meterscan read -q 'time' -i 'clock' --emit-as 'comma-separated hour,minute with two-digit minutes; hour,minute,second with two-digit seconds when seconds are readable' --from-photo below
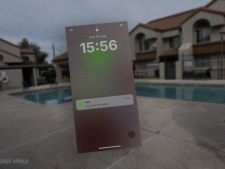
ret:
15,56
